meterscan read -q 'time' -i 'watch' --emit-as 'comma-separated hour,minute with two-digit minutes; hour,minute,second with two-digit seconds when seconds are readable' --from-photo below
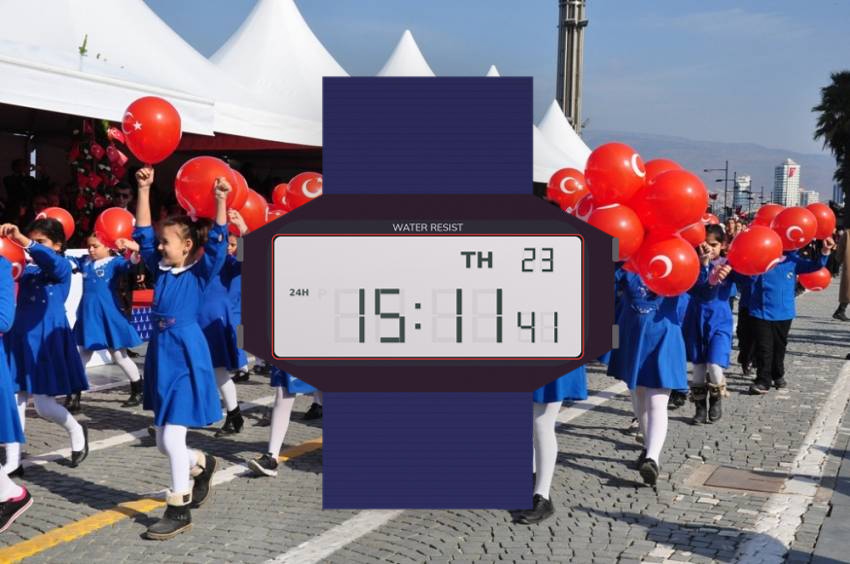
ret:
15,11,41
